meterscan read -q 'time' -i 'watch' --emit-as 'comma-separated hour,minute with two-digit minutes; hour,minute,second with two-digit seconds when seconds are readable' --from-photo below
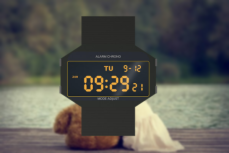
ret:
9,29,21
